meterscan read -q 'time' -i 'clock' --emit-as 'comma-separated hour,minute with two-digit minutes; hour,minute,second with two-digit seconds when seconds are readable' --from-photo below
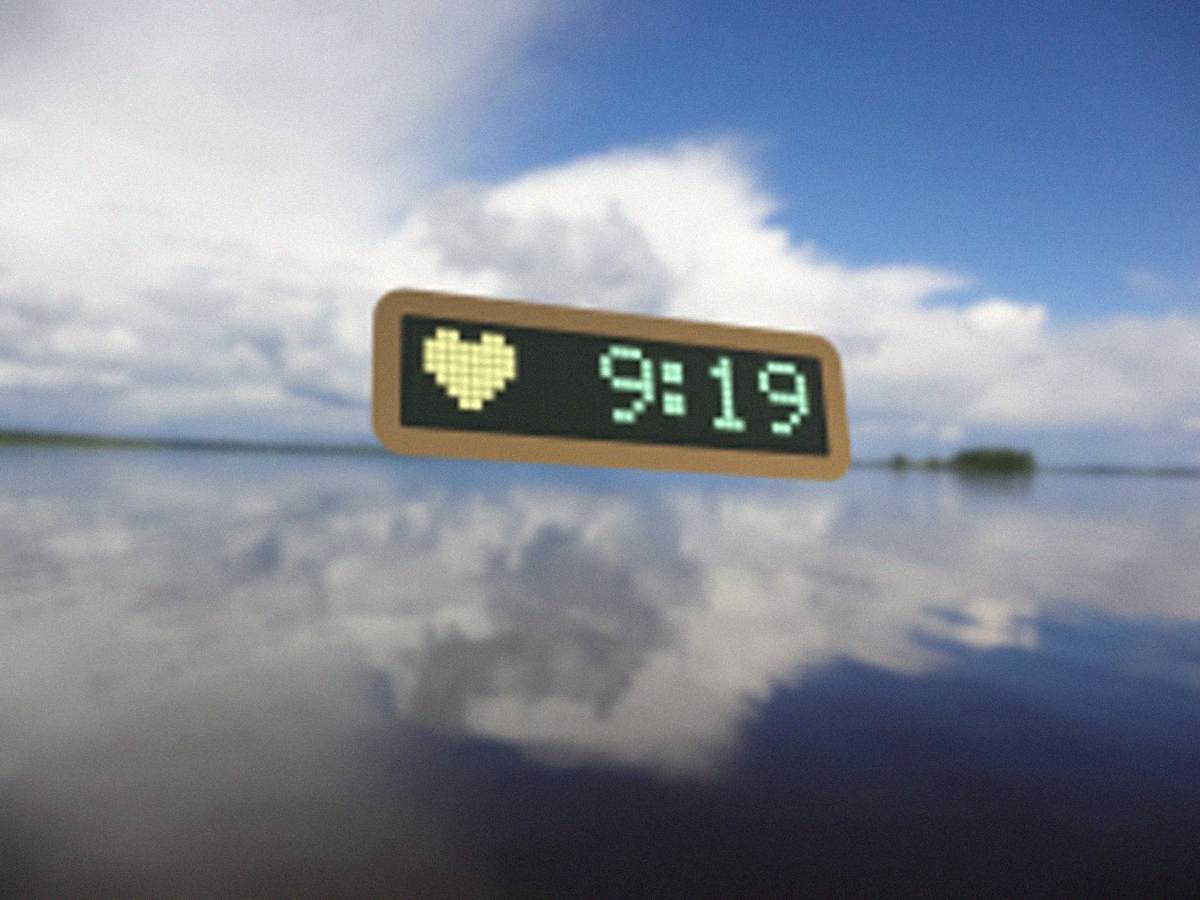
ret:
9,19
